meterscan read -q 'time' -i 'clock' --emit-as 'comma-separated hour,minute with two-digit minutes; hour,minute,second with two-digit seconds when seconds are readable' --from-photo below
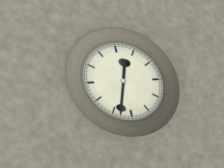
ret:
12,33
